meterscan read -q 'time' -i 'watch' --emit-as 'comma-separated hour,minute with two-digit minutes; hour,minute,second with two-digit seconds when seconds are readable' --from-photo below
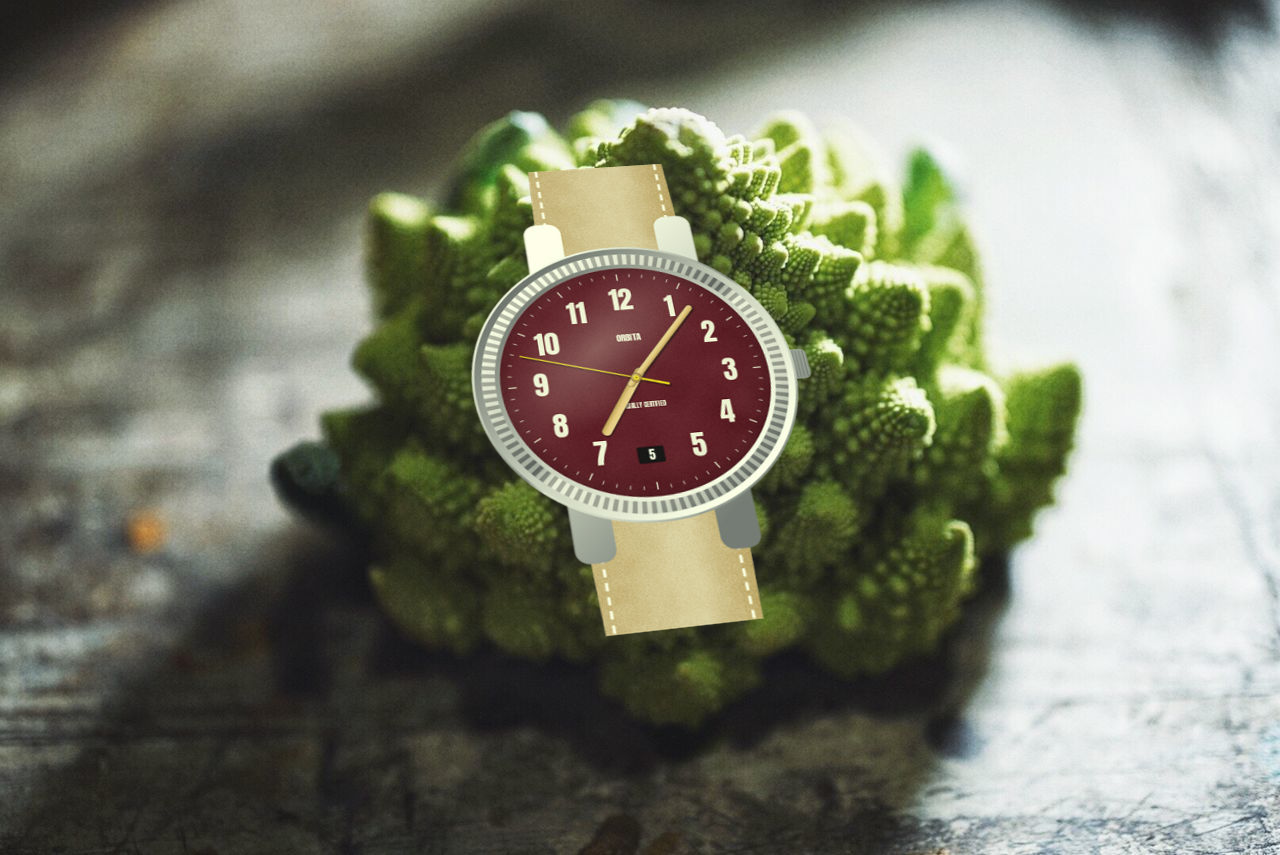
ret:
7,06,48
